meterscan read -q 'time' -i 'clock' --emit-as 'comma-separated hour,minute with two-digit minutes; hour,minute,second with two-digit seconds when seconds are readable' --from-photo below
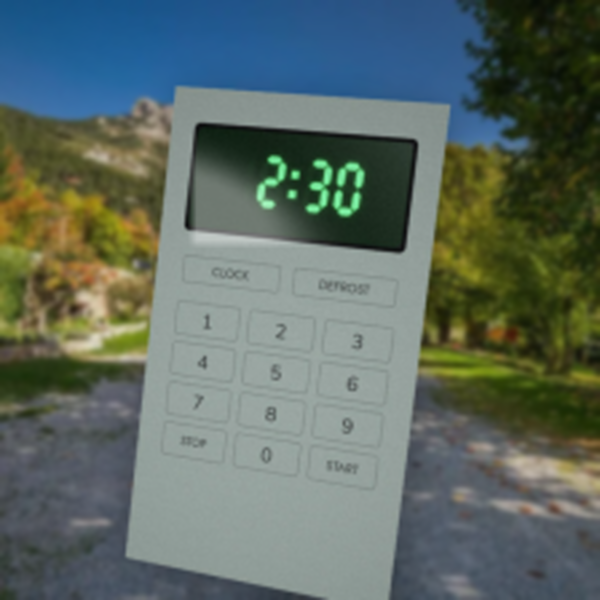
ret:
2,30
